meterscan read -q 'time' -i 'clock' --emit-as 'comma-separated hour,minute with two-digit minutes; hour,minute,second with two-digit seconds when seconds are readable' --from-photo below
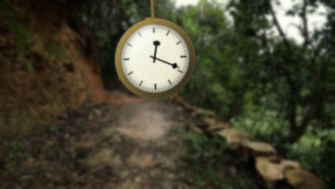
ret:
12,19
